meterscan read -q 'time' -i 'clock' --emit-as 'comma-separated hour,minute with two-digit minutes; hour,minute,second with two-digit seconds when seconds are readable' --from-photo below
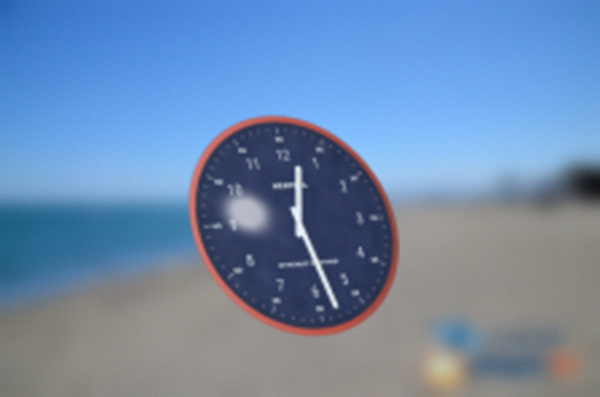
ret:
12,28
